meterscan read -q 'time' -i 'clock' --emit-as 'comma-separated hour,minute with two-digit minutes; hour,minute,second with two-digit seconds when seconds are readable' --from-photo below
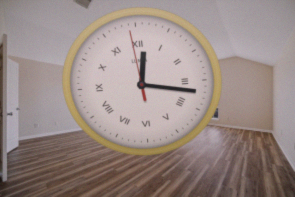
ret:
12,16,59
